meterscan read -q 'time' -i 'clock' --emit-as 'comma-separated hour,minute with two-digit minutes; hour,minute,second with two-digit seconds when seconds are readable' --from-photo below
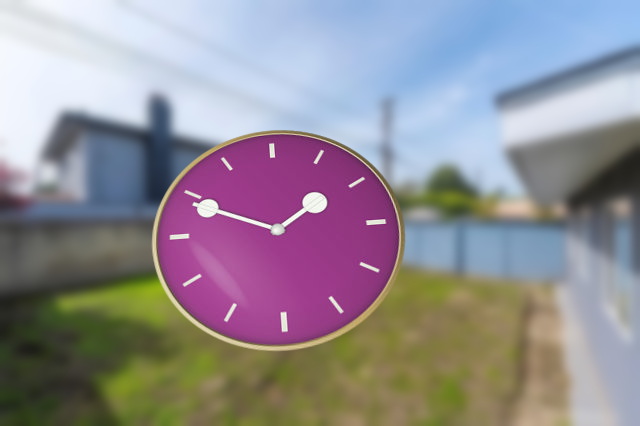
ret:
1,49
